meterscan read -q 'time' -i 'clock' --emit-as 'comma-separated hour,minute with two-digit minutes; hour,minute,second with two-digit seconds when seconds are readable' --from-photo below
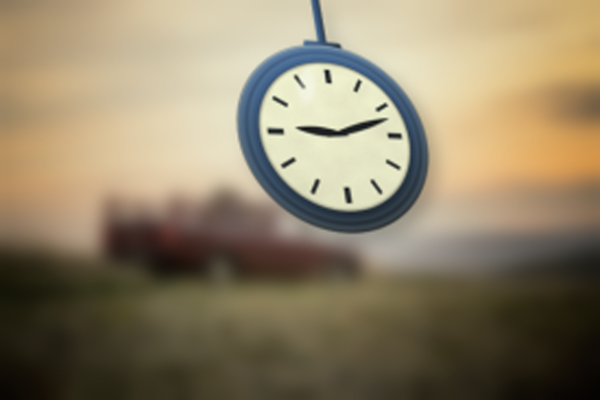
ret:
9,12
